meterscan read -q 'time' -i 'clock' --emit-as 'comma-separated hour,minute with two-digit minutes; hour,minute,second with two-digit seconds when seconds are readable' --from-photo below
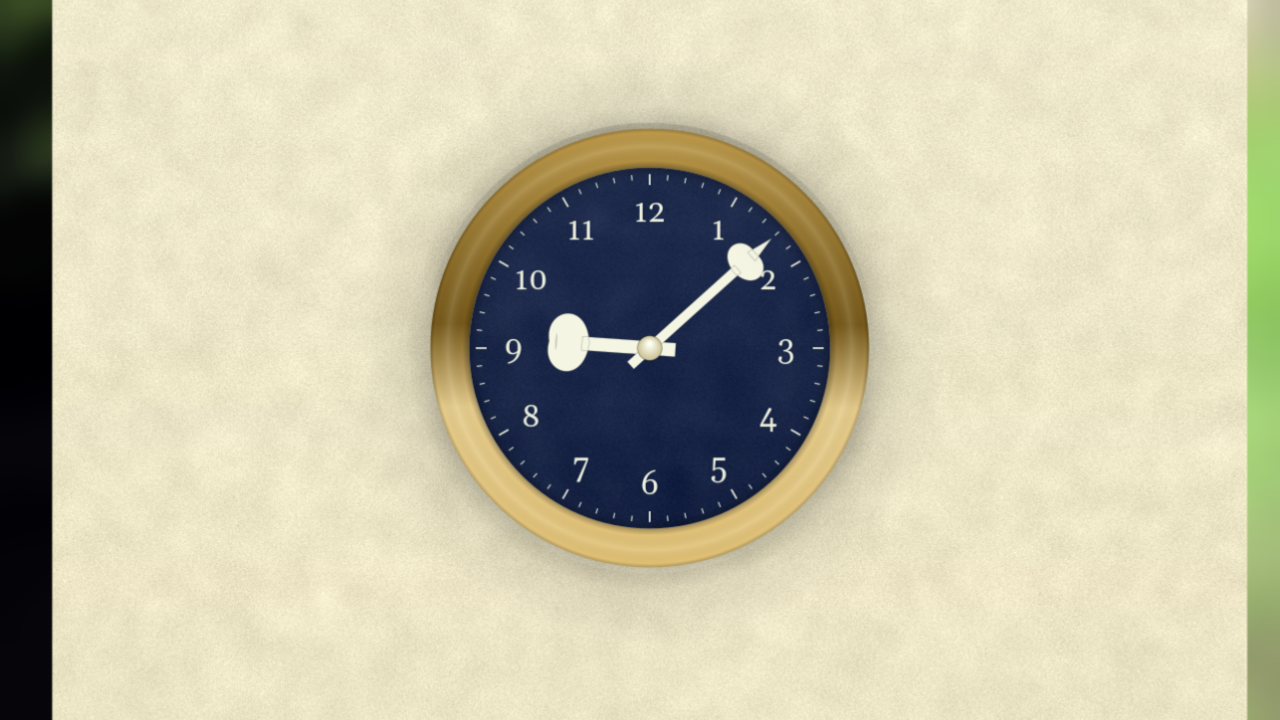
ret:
9,08
